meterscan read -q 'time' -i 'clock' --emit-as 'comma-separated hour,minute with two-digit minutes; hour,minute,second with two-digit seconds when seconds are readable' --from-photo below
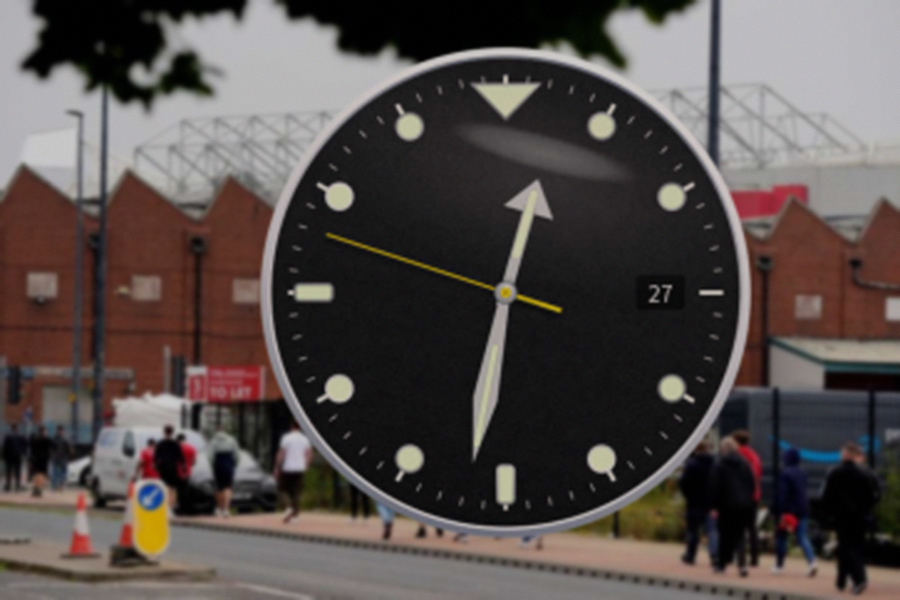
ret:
12,31,48
